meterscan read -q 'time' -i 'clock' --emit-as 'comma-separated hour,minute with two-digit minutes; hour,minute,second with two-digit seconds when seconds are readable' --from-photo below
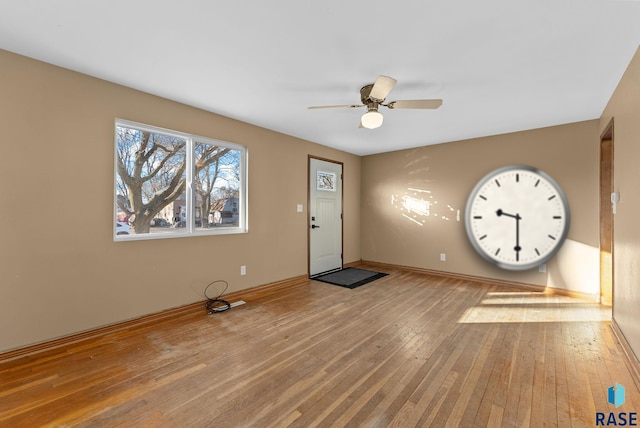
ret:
9,30
